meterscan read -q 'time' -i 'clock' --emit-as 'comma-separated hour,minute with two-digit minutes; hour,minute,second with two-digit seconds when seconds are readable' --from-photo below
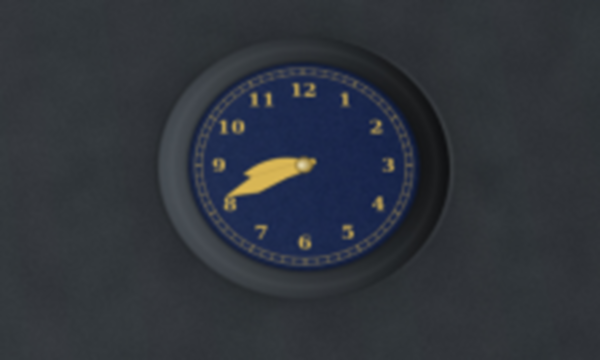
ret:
8,41
